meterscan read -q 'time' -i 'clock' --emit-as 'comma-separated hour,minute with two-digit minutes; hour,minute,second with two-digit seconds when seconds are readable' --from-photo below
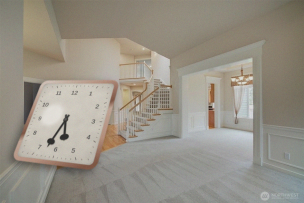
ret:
5,33
